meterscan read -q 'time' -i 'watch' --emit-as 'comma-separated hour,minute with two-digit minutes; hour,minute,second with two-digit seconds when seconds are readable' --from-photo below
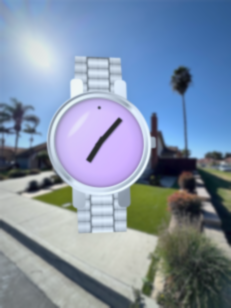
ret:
7,07
